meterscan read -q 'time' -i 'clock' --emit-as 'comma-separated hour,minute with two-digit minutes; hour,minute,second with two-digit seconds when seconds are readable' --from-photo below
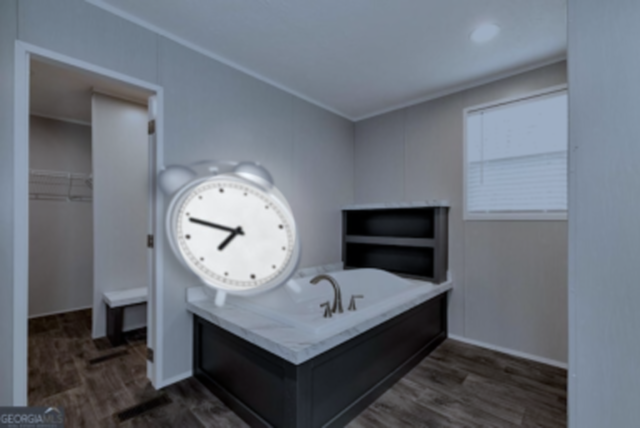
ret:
7,49
